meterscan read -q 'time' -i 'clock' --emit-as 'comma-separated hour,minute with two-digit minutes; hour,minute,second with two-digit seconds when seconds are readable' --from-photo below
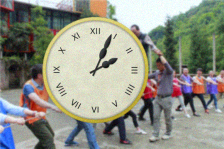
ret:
2,04
